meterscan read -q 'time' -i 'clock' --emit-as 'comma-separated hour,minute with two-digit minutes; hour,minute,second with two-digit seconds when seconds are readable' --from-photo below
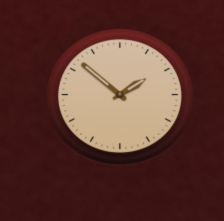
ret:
1,52
